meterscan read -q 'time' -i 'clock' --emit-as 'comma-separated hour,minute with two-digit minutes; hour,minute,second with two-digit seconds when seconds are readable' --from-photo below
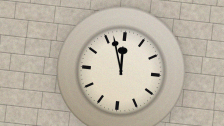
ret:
11,57
